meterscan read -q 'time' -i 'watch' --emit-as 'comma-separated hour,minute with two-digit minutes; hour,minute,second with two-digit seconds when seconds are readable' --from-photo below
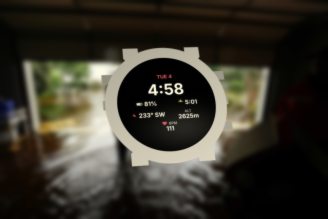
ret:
4,58
